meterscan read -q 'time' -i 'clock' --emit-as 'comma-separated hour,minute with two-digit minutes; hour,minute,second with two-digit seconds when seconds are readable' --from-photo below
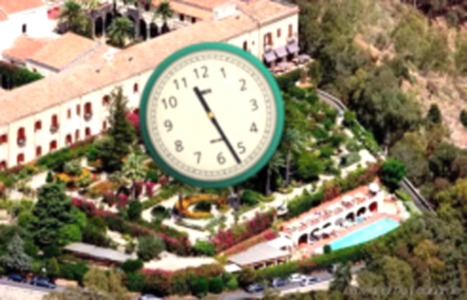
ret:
11,27
